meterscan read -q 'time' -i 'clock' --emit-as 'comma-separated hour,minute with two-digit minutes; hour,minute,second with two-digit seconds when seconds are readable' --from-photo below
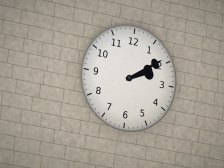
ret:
2,09
